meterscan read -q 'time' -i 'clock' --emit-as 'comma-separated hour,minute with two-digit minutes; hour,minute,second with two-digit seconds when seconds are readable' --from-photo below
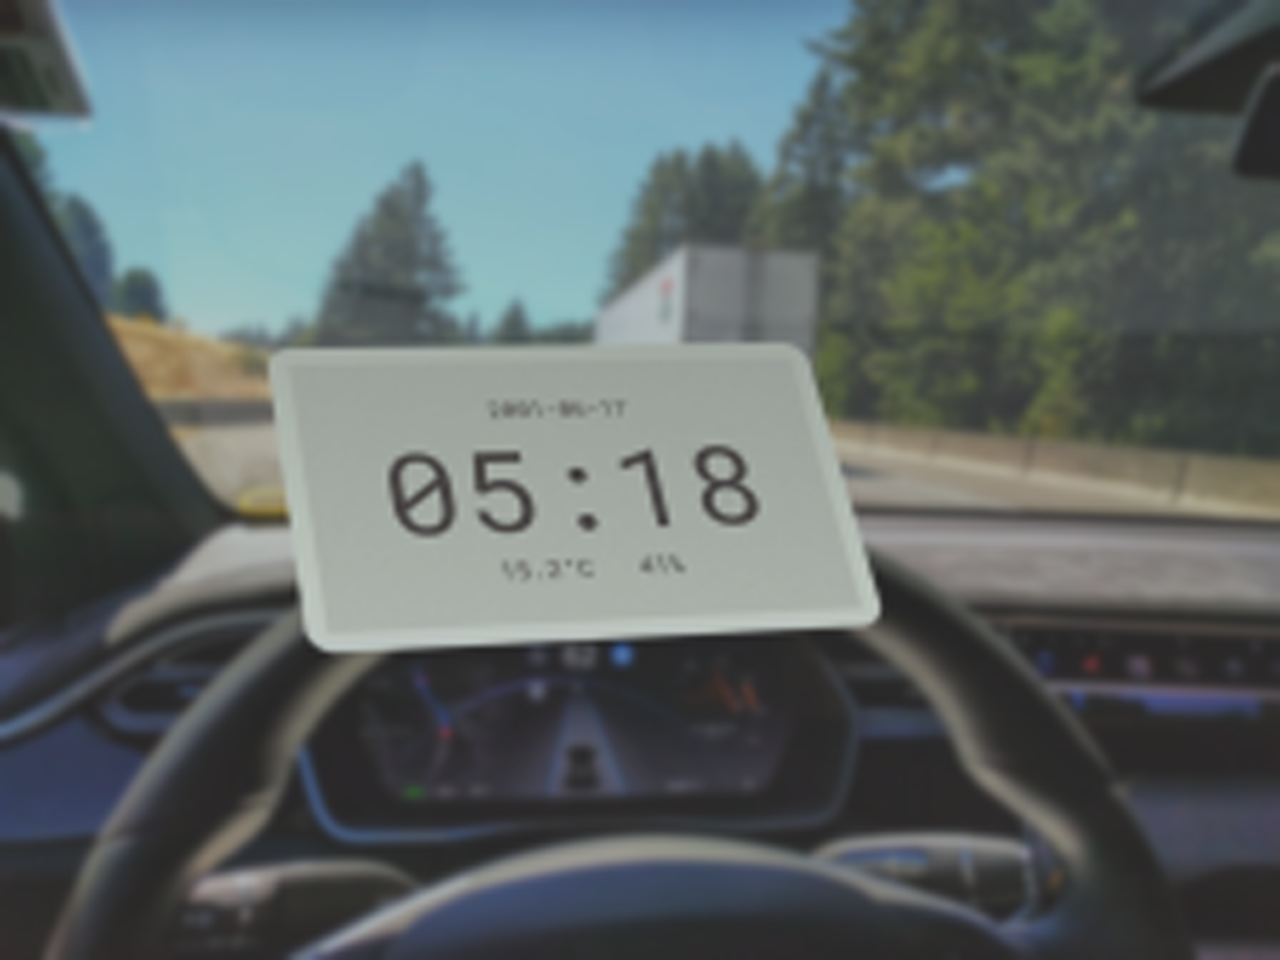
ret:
5,18
